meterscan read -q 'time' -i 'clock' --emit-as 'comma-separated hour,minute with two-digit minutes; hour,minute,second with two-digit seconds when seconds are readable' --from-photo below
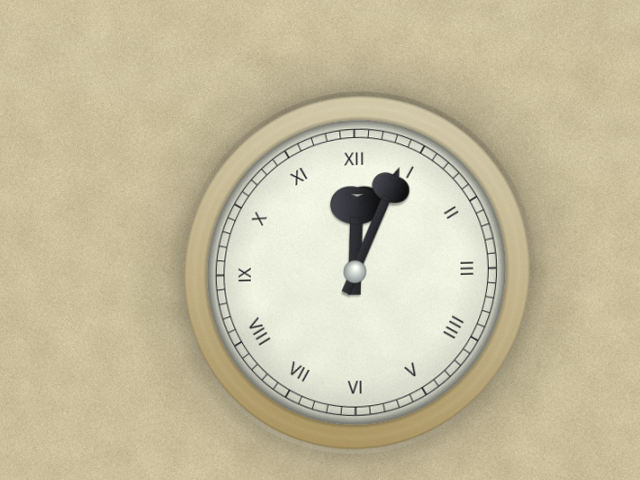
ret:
12,04
